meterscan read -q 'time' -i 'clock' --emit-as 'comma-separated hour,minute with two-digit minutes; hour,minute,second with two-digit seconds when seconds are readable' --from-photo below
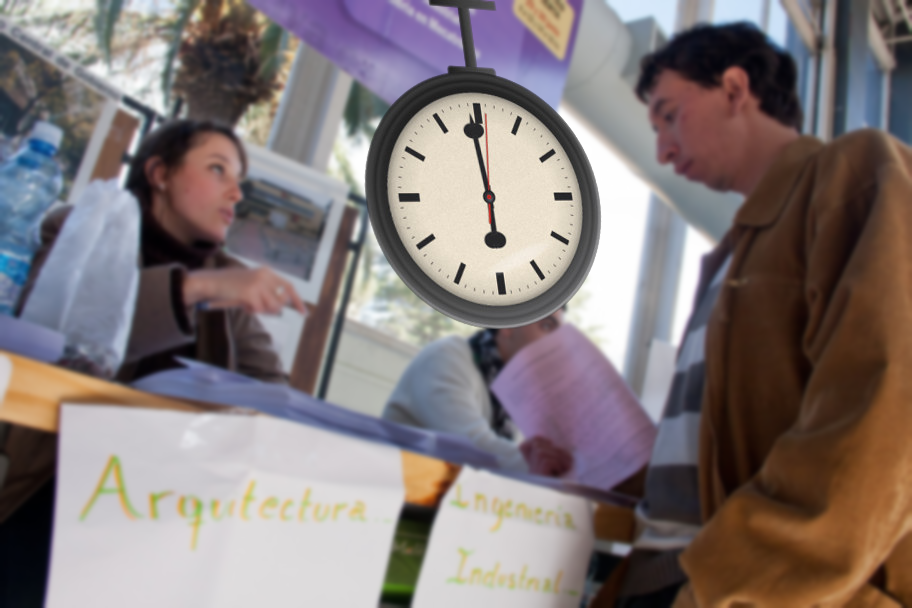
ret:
5,59,01
